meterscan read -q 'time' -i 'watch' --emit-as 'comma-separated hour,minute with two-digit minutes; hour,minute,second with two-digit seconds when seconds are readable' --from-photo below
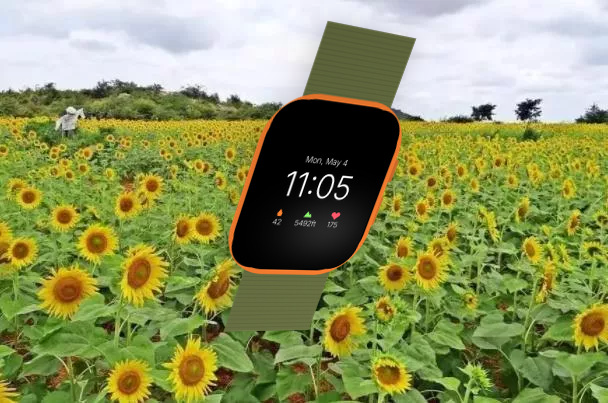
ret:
11,05
